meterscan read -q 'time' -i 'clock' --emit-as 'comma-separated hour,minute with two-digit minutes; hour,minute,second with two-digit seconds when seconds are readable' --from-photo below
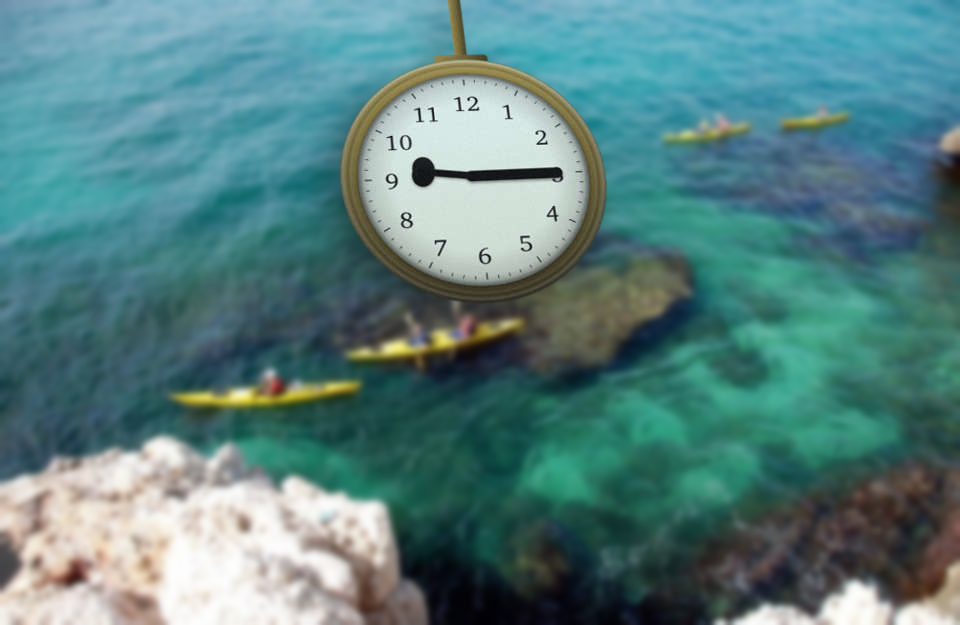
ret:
9,15
